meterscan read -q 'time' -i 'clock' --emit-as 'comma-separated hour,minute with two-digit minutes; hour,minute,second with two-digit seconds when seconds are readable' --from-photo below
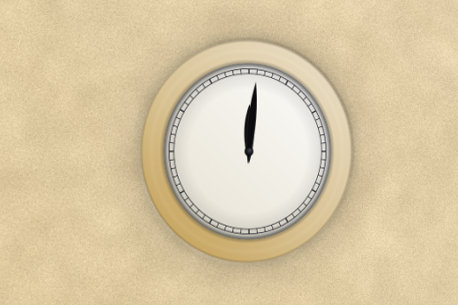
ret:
12,01
